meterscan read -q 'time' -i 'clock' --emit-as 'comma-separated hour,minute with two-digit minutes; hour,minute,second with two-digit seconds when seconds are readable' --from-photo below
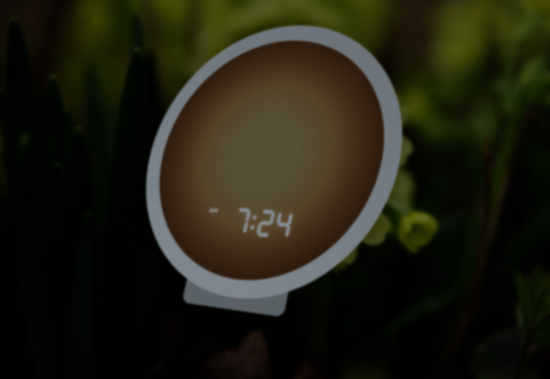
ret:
7,24
